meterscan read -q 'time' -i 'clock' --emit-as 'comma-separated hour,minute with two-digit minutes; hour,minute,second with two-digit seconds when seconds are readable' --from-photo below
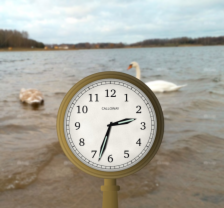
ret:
2,33
